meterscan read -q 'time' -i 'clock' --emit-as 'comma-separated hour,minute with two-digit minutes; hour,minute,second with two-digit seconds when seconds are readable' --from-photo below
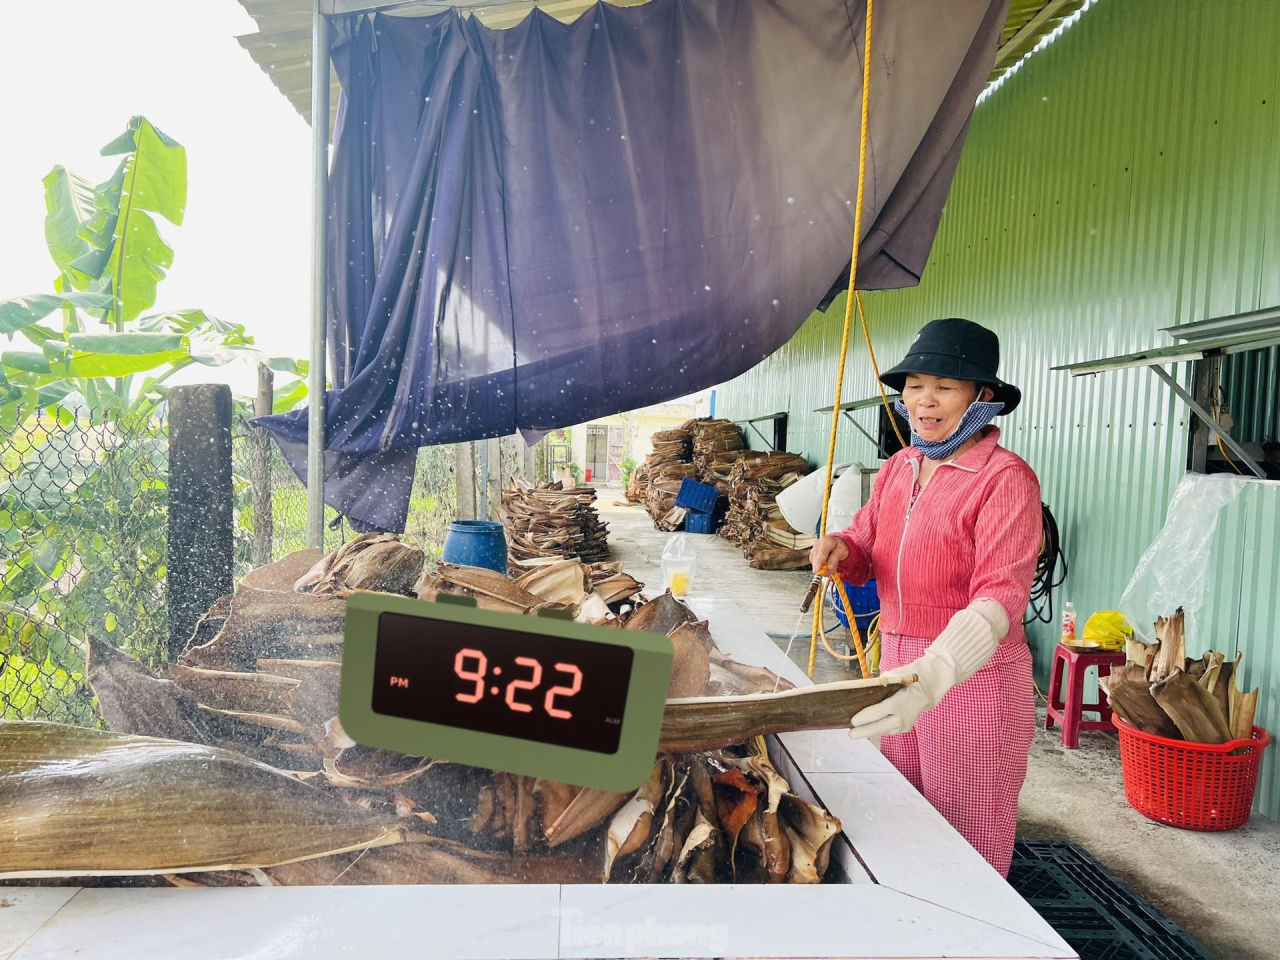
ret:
9,22
